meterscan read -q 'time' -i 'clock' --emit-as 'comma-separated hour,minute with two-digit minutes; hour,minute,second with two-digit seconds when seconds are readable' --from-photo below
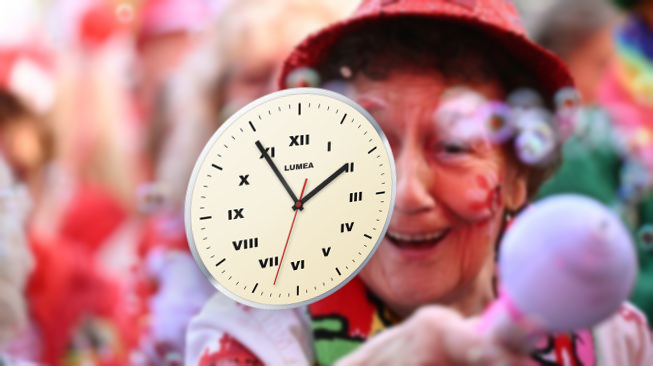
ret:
1,54,33
